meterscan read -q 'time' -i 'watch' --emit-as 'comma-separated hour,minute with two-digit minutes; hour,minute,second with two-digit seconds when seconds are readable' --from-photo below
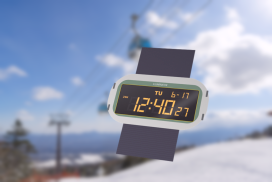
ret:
12,40,27
